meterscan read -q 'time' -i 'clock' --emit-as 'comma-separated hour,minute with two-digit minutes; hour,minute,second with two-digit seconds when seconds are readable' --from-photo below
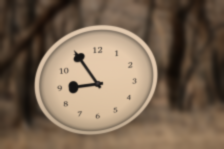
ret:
8,55
